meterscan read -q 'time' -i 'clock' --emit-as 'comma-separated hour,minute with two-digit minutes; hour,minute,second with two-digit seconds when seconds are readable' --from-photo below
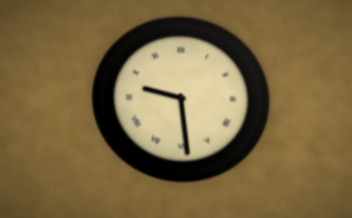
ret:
9,29
